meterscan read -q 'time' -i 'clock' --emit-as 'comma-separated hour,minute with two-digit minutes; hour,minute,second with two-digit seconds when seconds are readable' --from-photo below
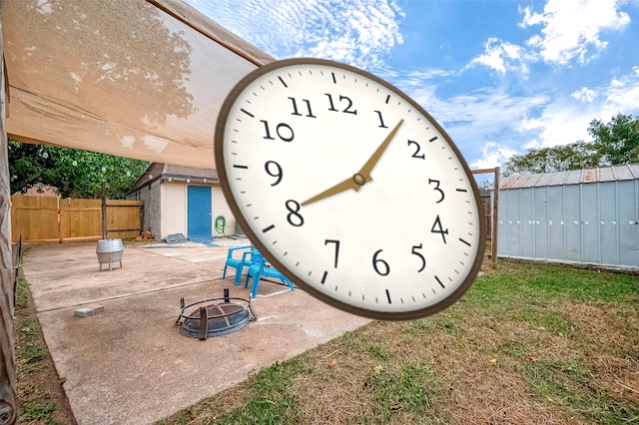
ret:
8,07
